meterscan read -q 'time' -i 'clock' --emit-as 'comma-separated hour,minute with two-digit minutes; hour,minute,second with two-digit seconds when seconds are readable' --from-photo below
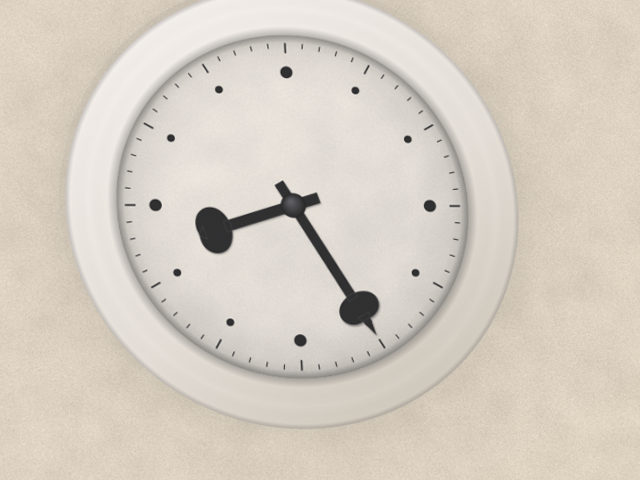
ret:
8,25
